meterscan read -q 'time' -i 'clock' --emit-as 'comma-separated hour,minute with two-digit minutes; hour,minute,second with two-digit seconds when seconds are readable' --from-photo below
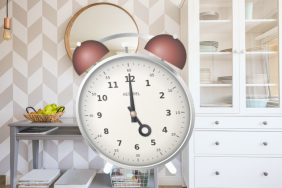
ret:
5,00
